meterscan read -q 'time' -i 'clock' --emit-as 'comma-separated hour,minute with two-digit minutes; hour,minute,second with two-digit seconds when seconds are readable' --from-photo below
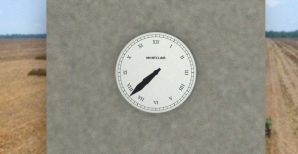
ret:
7,38
